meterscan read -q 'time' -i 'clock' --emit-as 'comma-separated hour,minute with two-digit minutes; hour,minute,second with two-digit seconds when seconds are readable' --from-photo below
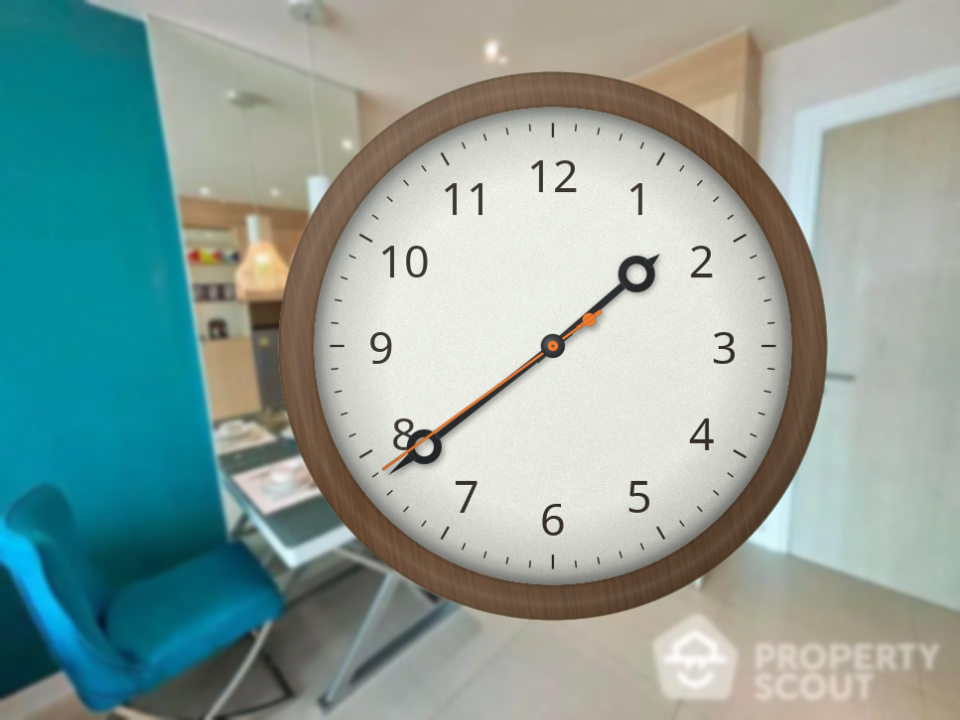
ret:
1,38,39
